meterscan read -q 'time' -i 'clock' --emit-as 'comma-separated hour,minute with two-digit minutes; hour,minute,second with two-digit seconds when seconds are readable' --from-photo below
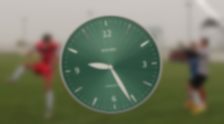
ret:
9,26
